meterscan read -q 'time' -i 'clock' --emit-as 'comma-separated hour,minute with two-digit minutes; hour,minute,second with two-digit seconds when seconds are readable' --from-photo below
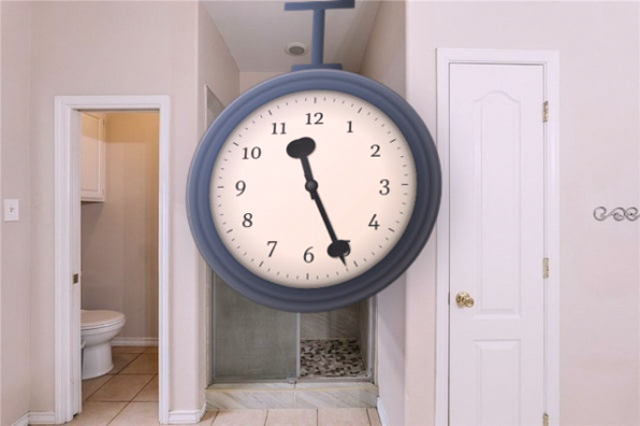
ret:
11,26
